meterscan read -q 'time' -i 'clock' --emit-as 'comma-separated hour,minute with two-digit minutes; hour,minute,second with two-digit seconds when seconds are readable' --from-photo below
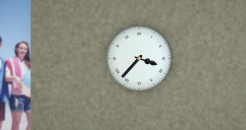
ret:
3,37
